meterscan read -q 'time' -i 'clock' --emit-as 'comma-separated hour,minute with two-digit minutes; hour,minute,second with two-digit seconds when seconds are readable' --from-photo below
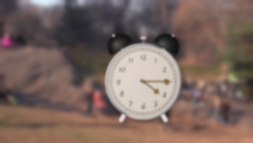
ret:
4,15
